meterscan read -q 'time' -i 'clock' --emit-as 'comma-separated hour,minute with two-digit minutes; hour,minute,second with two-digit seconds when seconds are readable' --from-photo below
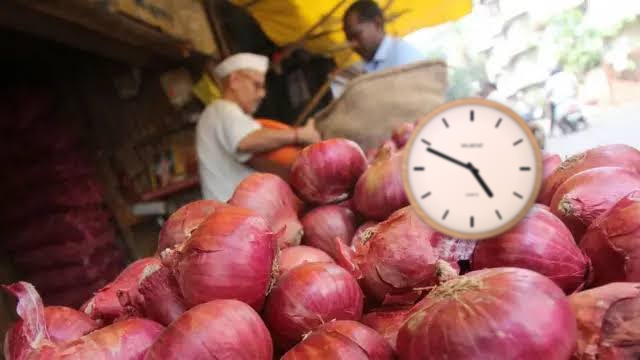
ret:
4,49
